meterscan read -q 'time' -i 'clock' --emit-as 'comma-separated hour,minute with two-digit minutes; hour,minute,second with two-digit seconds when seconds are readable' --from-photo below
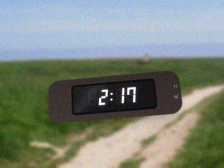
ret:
2,17
